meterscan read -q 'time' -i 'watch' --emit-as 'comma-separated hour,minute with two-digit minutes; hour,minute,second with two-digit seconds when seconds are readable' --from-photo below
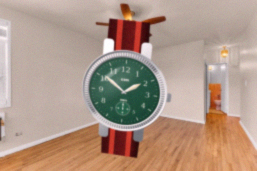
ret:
1,51
